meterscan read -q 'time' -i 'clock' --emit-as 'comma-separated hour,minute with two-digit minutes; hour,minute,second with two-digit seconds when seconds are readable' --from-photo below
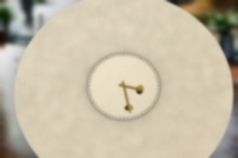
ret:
3,28
